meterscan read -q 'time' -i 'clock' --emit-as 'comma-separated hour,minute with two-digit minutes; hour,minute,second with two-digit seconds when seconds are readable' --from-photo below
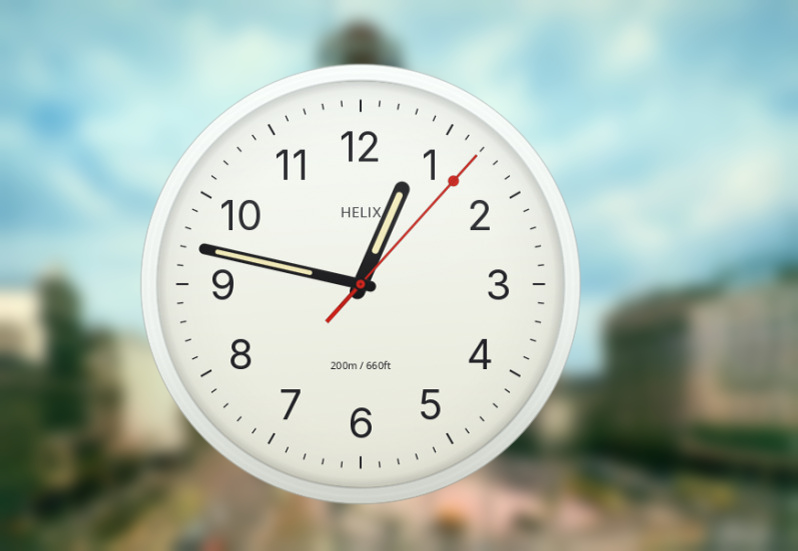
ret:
12,47,07
